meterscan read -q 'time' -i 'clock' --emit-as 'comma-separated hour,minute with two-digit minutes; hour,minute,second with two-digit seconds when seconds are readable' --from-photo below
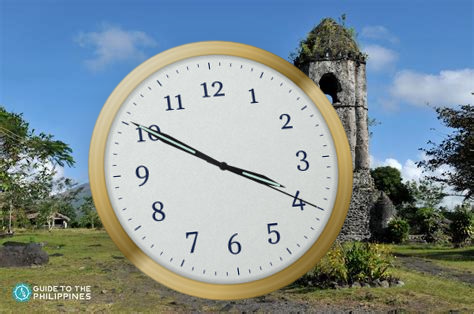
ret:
3,50,20
